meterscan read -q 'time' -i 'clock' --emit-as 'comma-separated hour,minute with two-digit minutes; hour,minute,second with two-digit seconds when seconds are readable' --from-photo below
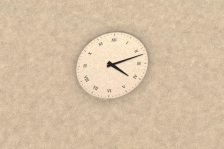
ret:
4,12
